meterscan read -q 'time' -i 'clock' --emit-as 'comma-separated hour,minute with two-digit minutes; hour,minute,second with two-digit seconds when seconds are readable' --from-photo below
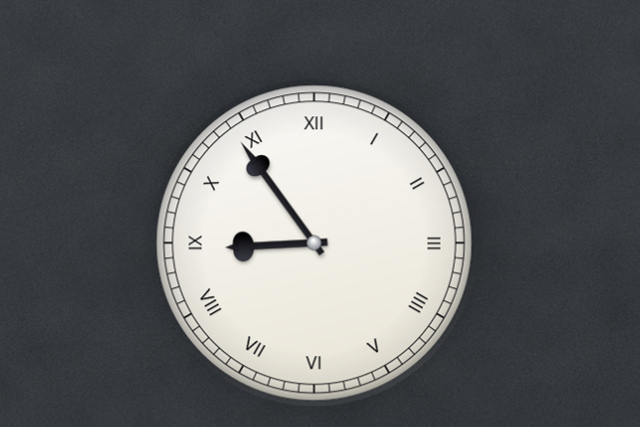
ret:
8,54
